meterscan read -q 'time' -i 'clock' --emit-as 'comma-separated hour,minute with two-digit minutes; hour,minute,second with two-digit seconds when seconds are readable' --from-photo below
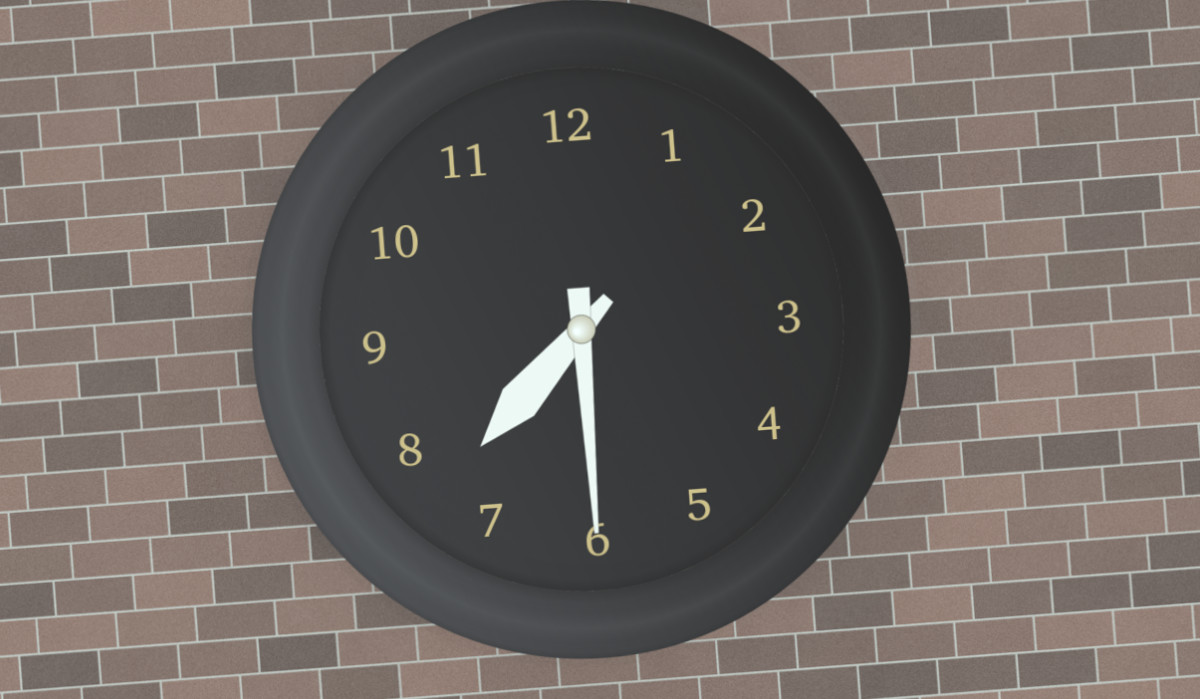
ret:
7,30
